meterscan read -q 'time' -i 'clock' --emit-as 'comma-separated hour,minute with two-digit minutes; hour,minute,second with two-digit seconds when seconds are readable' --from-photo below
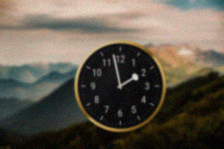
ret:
1,58
